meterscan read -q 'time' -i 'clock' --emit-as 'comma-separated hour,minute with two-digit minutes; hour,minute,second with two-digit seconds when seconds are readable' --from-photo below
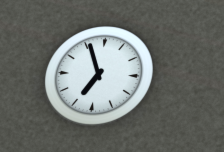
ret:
6,56
